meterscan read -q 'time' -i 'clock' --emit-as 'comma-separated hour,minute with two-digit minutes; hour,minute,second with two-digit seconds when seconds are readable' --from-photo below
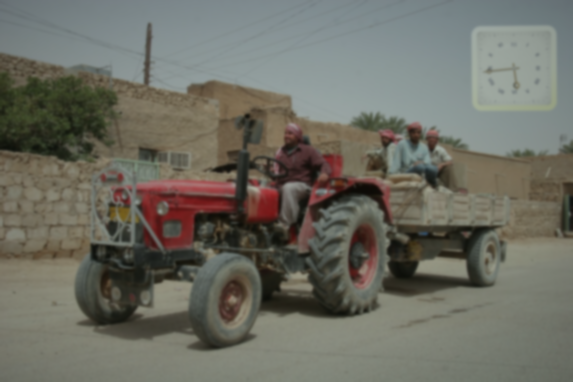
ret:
5,44
